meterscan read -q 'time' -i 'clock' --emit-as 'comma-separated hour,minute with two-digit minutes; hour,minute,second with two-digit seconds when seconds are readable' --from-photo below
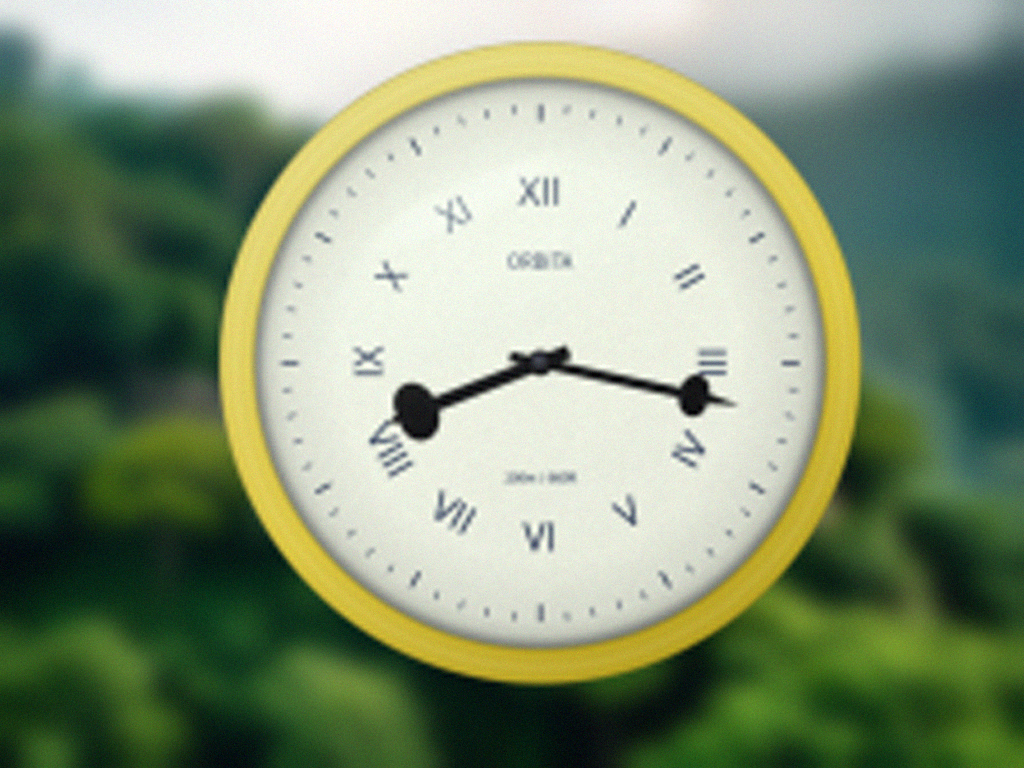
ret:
8,17
